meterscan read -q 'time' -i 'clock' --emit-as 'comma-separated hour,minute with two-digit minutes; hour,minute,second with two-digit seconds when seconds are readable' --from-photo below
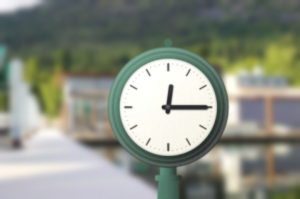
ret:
12,15
